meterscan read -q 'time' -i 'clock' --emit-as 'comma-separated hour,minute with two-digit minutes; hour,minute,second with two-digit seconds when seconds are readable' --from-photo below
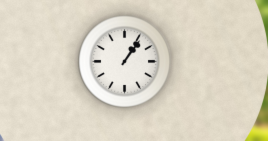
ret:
1,06
